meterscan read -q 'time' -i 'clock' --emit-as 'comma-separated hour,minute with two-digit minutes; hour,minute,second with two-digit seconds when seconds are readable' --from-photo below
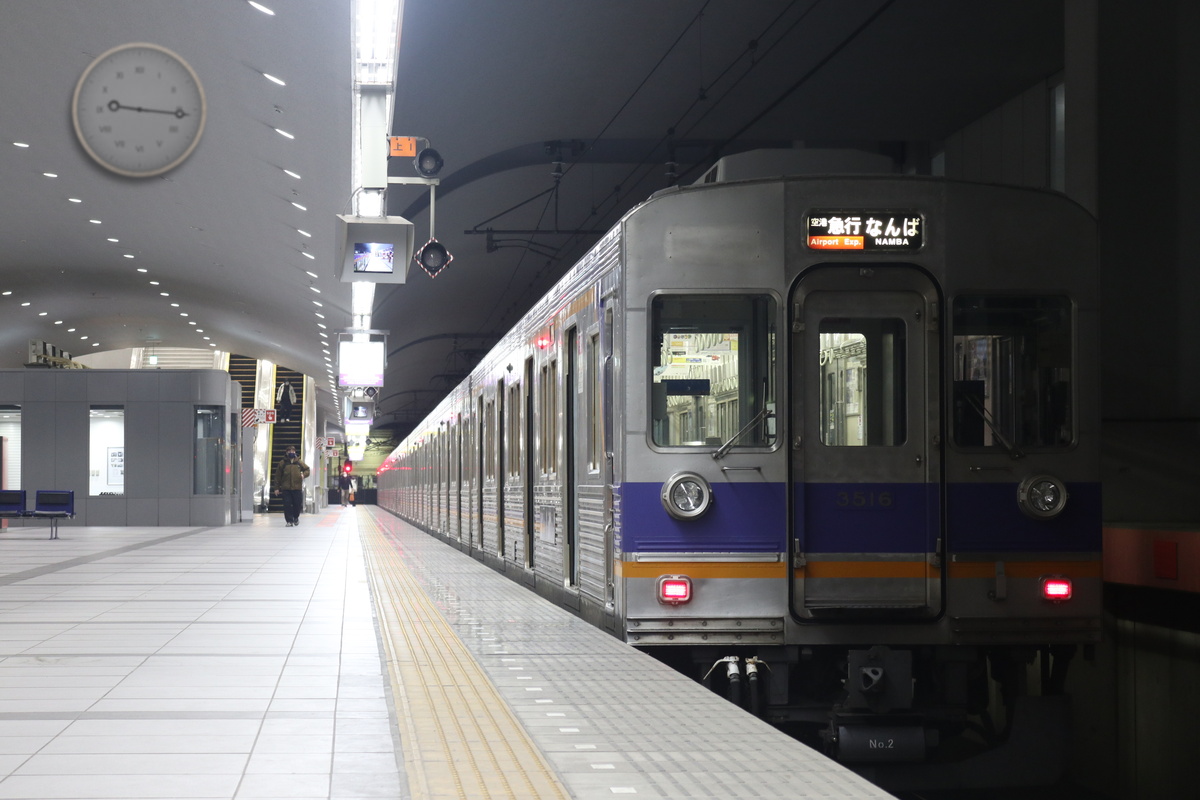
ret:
9,16
